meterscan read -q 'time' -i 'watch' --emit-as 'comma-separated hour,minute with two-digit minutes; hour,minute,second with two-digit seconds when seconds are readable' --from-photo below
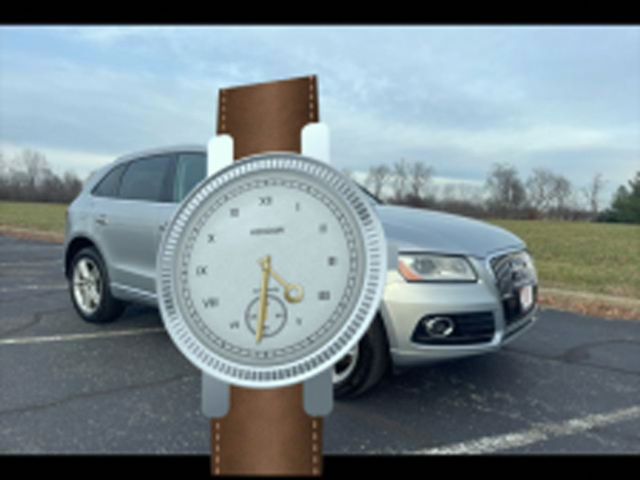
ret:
4,31
